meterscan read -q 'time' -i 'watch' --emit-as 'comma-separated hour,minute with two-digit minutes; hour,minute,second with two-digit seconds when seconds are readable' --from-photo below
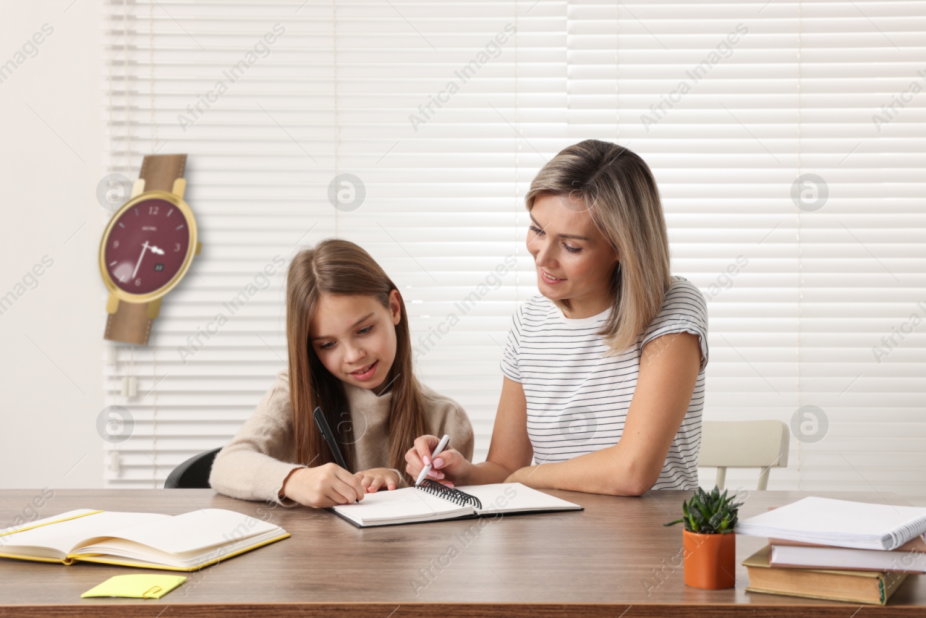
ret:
3,32
